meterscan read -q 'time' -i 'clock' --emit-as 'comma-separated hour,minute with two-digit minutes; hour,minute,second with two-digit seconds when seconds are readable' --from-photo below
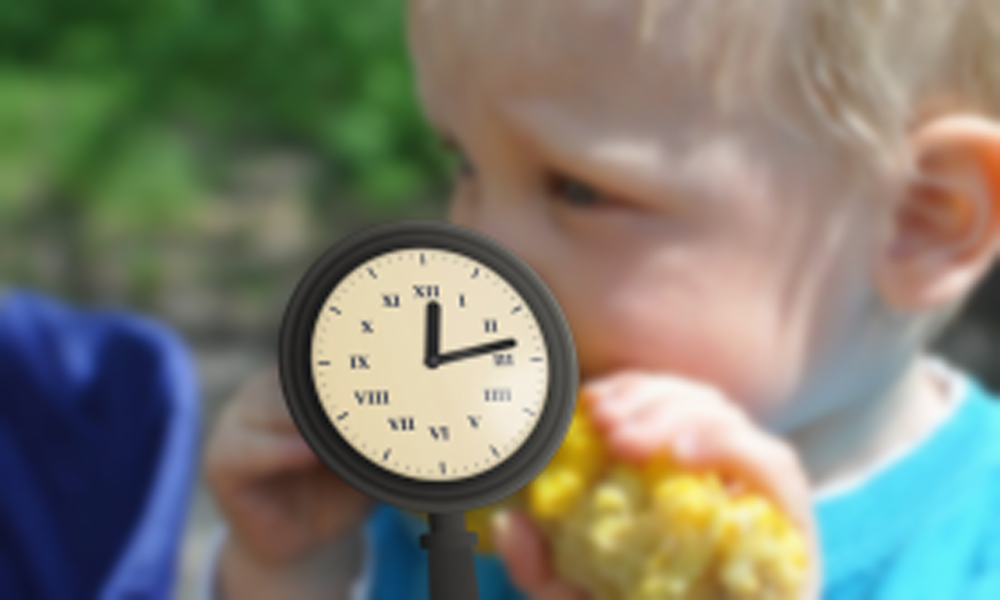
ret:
12,13
